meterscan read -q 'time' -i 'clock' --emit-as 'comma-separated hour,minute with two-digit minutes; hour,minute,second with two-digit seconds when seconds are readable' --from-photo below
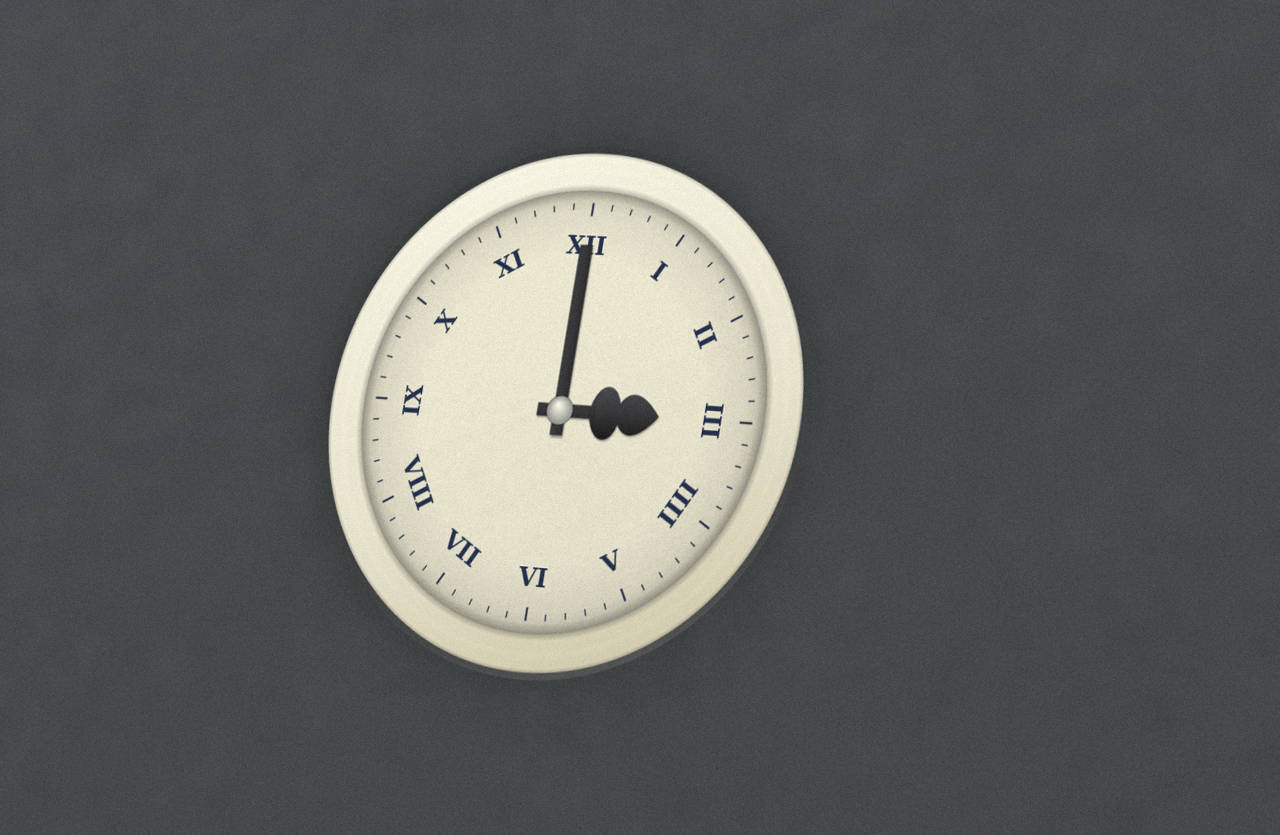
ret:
3,00
